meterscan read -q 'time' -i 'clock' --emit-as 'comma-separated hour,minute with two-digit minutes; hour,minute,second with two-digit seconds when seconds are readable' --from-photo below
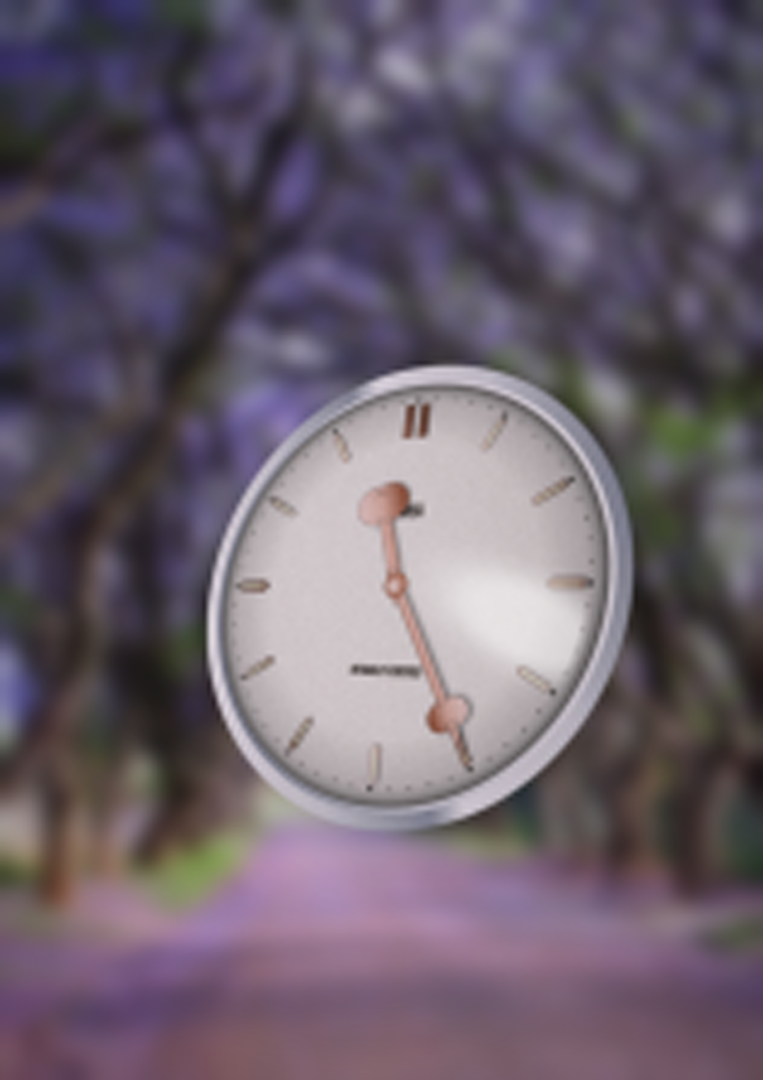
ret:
11,25
